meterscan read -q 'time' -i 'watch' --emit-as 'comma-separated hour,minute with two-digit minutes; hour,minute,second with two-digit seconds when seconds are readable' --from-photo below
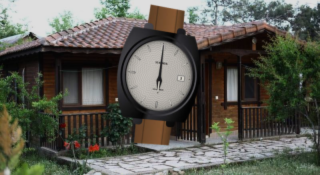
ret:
6,00
